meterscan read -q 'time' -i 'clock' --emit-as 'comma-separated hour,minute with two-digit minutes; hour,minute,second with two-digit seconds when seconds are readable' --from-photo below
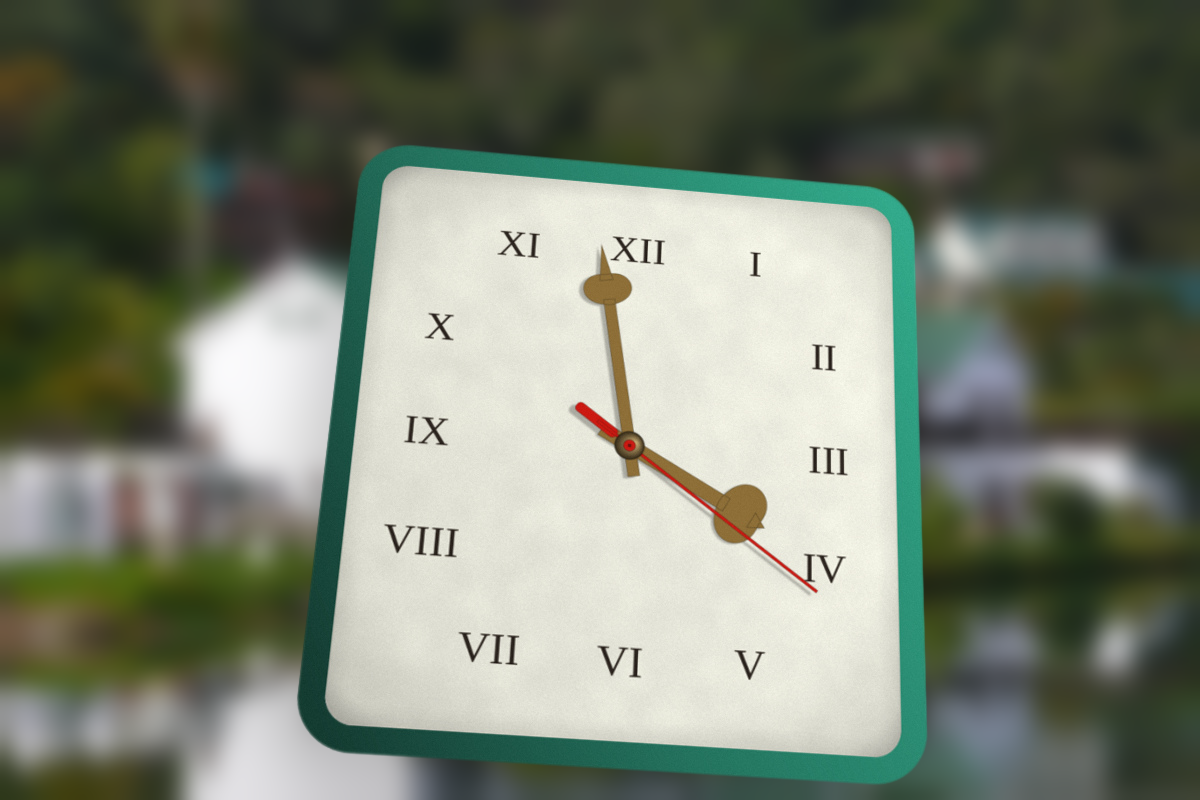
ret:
3,58,21
